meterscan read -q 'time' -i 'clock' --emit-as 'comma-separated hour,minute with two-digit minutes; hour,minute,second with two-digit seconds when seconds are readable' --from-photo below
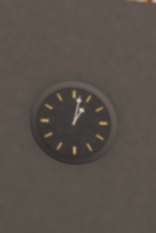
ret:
1,02
